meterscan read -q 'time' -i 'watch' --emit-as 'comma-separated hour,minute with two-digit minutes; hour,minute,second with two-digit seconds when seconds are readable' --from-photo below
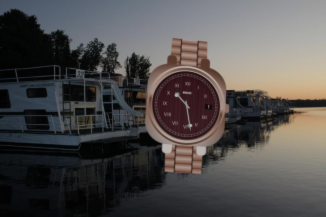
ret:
10,28
